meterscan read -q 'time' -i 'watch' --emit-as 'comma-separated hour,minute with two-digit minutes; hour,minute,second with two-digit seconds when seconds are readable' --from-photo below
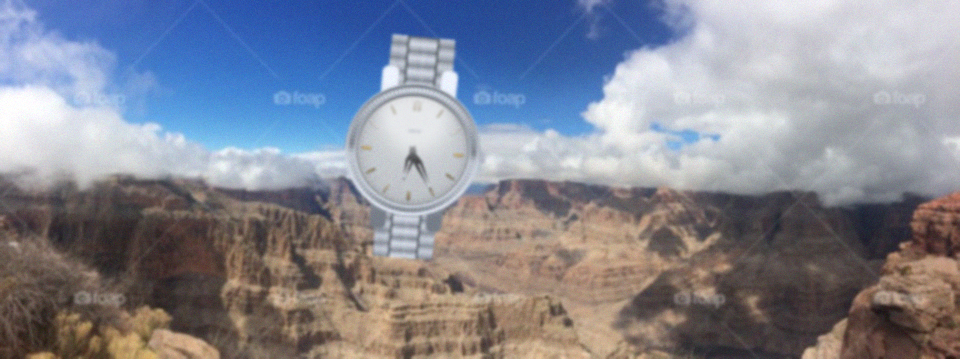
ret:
6,25
